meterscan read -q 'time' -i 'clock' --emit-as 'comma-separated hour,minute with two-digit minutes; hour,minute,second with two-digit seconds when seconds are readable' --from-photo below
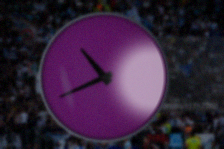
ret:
10,41
